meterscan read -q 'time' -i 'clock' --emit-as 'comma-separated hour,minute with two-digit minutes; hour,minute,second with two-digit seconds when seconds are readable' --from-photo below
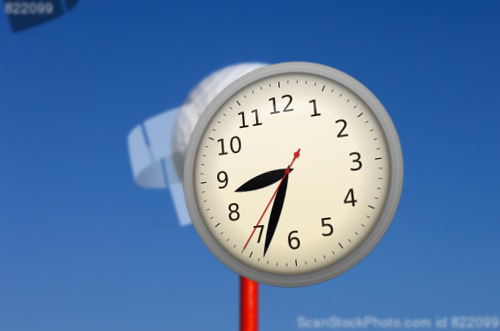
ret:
8,33,36
